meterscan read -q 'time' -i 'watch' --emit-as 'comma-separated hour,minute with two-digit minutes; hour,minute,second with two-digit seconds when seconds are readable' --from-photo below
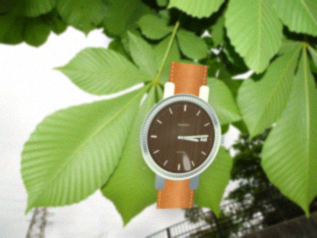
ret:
3,14
